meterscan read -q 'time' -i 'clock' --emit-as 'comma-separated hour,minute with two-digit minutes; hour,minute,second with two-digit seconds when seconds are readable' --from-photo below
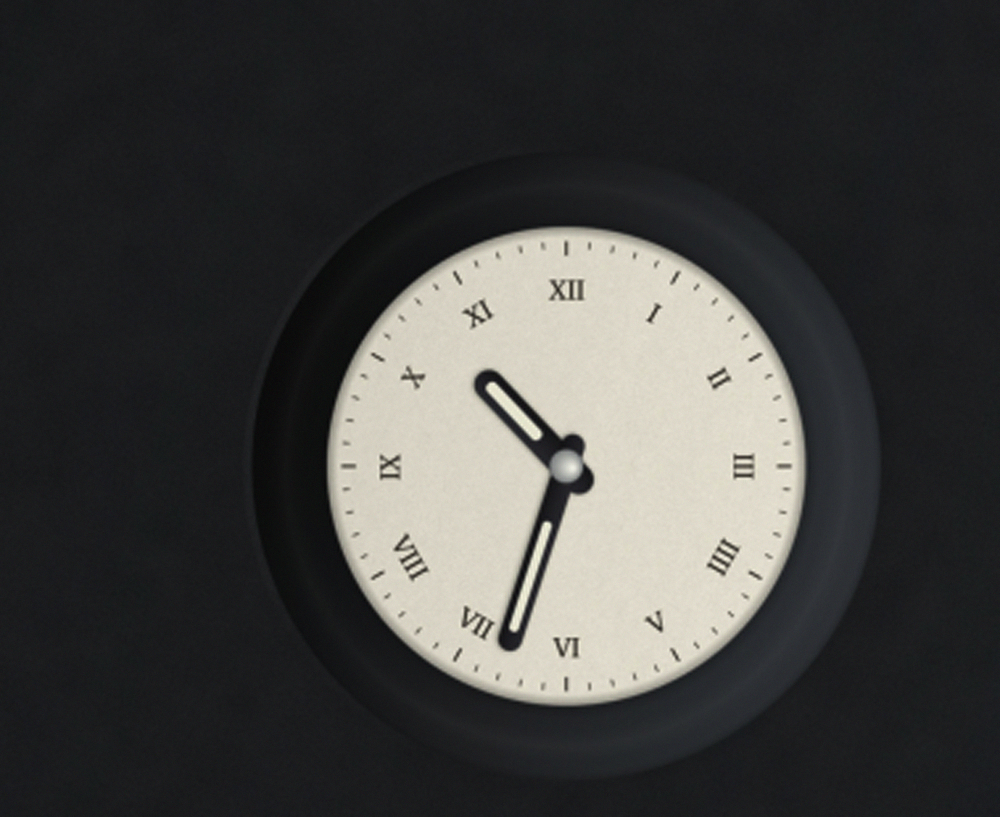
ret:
10,33
